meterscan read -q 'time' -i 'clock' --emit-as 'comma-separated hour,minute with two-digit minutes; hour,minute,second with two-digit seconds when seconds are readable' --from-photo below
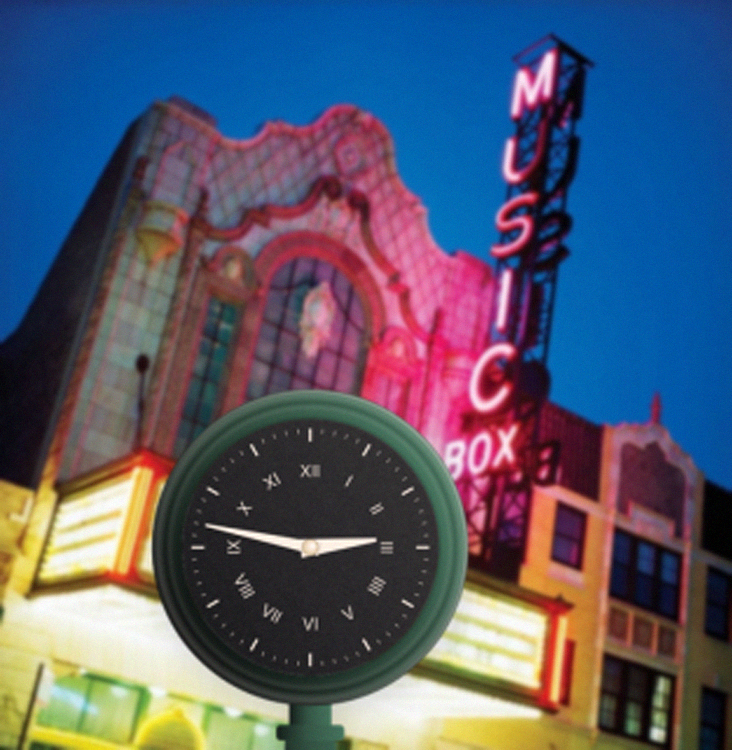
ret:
2,47
